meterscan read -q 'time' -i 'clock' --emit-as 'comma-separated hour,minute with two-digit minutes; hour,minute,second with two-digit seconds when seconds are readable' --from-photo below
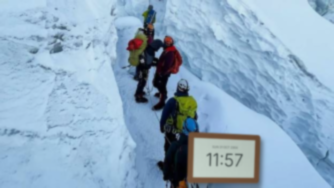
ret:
11,57
